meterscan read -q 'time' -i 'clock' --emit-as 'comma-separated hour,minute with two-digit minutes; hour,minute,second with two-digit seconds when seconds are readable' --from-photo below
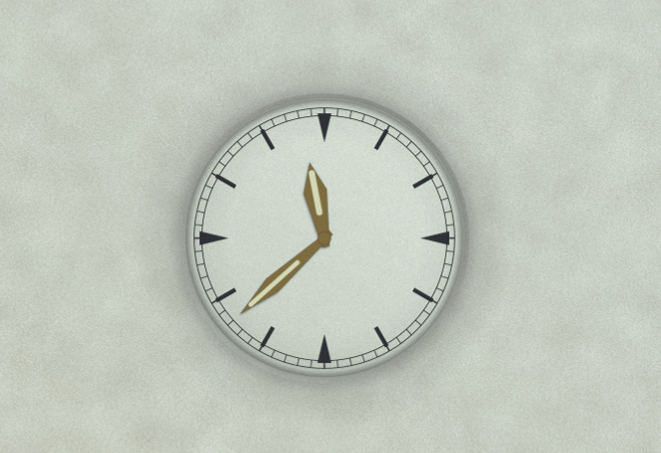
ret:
11,38
